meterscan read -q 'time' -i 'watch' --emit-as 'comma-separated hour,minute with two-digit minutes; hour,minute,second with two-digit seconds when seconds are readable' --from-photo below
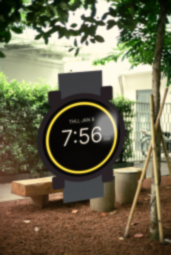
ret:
7,56
